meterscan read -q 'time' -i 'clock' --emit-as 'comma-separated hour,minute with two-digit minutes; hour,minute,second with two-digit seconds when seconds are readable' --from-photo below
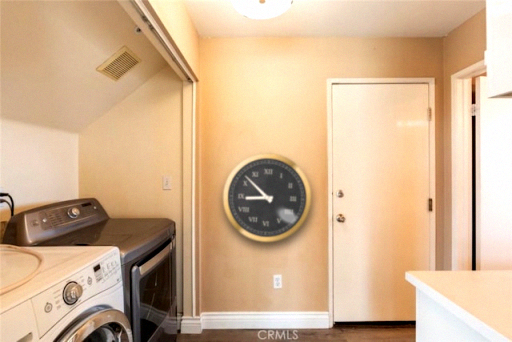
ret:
8,52
